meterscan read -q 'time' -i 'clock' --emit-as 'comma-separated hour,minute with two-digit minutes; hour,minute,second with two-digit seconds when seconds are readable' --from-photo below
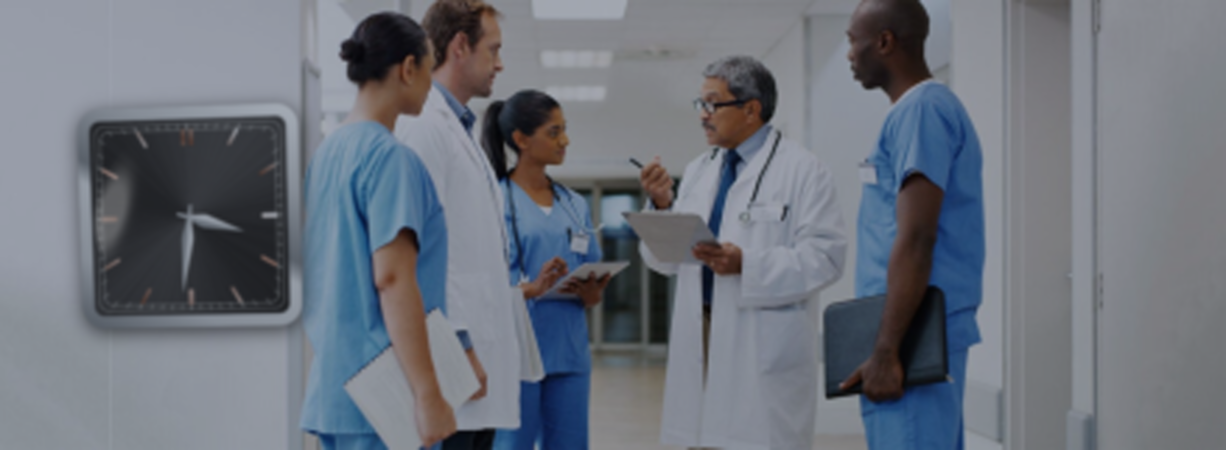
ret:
3,31
